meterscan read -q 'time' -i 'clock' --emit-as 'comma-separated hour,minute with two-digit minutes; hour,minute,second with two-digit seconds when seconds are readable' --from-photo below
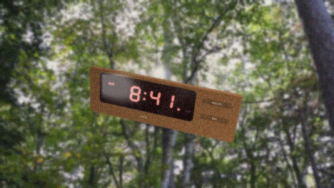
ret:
8,41
